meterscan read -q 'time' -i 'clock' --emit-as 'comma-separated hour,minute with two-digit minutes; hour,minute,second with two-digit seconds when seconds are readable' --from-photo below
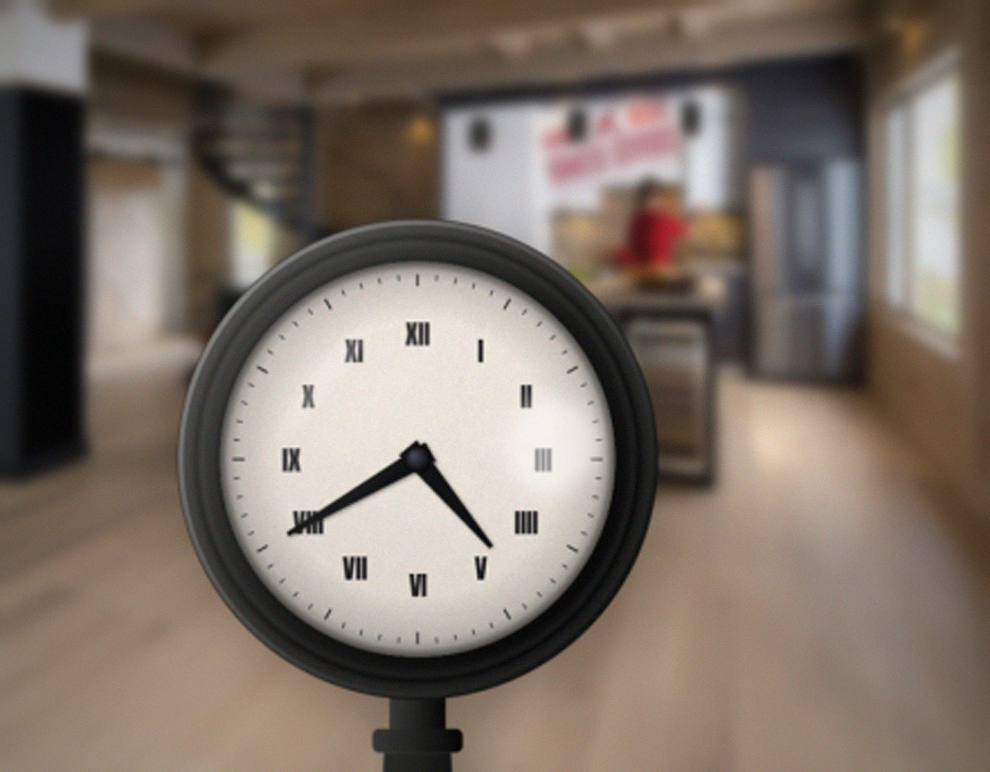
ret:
4,40
